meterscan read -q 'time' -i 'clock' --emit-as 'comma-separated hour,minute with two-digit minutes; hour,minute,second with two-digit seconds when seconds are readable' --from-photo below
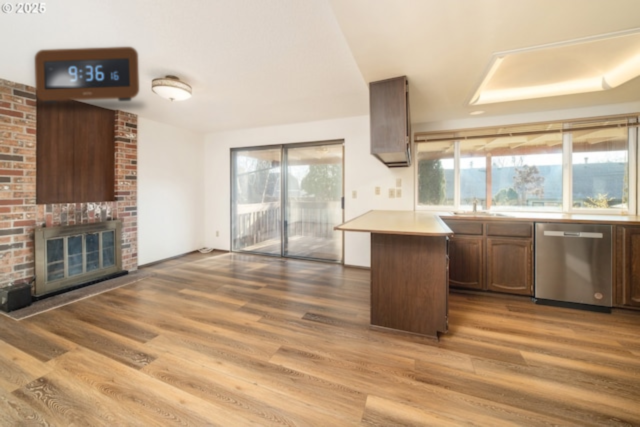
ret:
9,36
